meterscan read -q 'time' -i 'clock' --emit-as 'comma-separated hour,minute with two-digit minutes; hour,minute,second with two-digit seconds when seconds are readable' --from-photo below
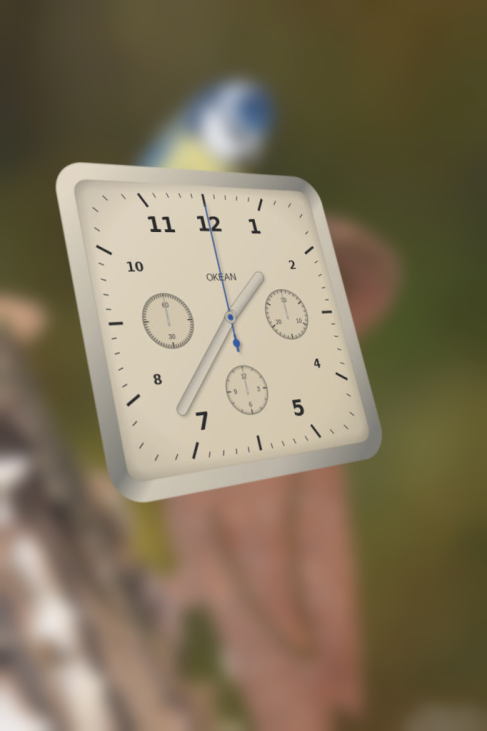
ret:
1,37
